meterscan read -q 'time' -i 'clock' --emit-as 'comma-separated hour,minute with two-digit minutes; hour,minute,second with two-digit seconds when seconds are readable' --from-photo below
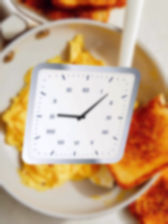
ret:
9,07
